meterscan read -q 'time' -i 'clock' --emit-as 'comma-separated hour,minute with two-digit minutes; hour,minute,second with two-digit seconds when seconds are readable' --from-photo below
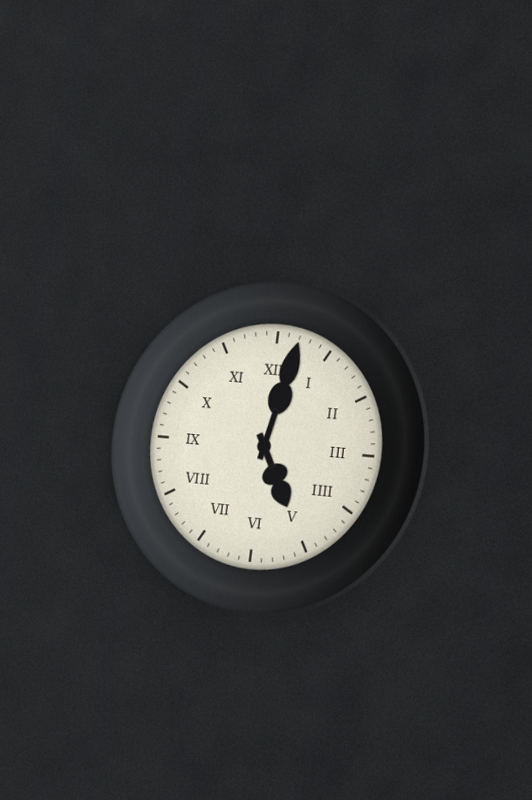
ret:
5,02
